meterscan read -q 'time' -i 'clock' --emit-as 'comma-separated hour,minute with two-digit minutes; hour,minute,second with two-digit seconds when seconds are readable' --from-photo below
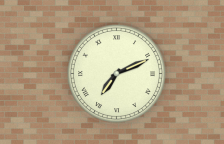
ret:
7,11
